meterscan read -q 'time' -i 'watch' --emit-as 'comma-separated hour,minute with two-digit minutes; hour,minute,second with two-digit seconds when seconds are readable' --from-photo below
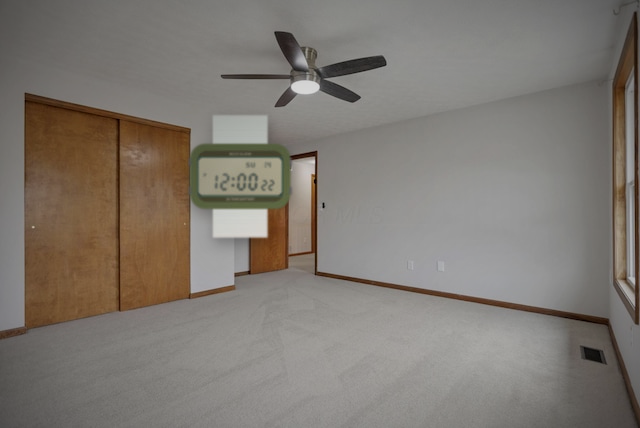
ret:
12,00,22
